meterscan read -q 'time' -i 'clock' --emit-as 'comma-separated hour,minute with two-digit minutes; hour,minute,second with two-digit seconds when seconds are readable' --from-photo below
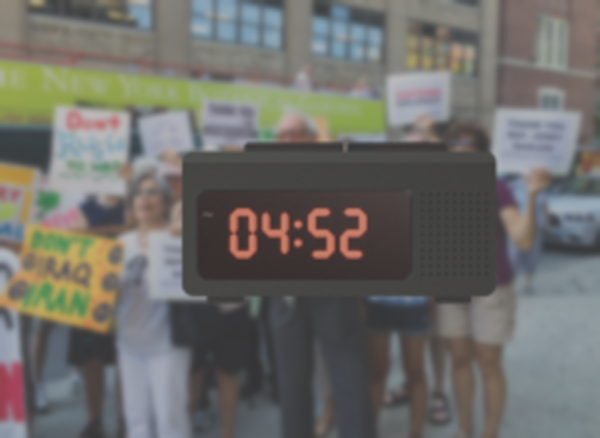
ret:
4,52
